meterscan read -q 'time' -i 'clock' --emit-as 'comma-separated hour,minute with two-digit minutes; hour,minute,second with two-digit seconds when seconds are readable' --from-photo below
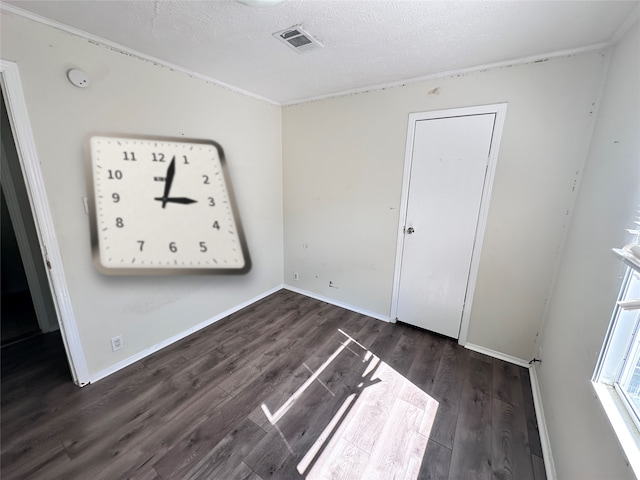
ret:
3,03
